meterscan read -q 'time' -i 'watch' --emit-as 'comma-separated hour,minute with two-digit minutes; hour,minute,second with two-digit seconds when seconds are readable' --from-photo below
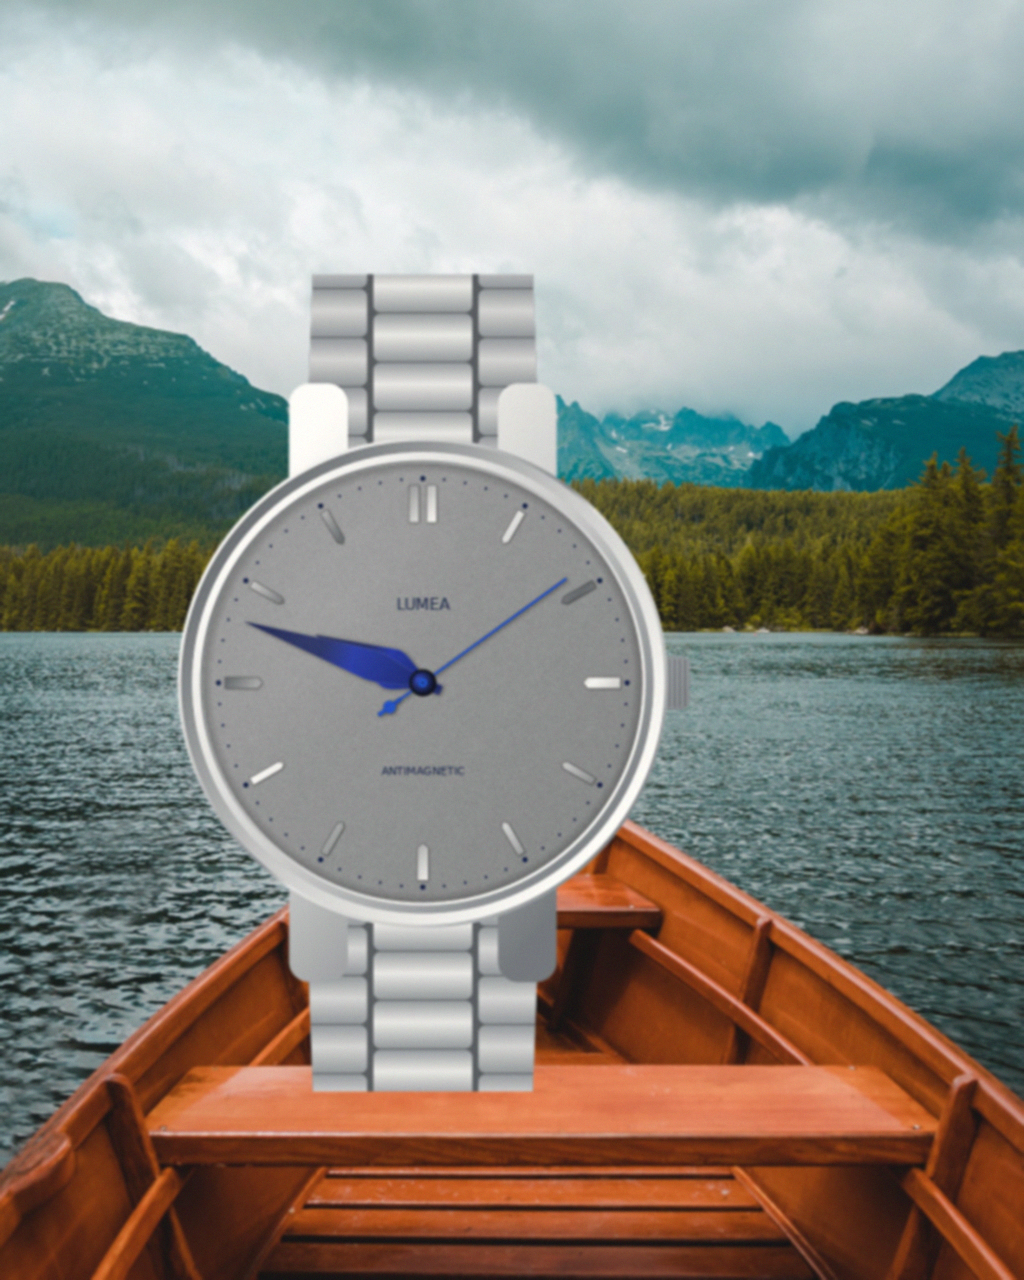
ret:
9,48,09
